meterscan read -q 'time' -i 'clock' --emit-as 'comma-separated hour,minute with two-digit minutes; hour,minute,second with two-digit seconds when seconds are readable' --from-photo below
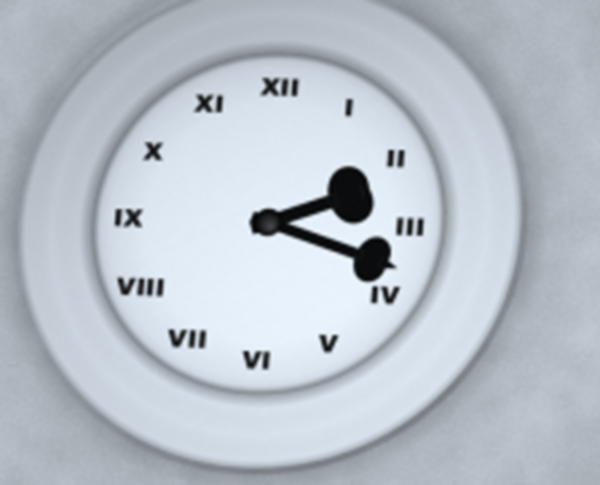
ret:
2,18
